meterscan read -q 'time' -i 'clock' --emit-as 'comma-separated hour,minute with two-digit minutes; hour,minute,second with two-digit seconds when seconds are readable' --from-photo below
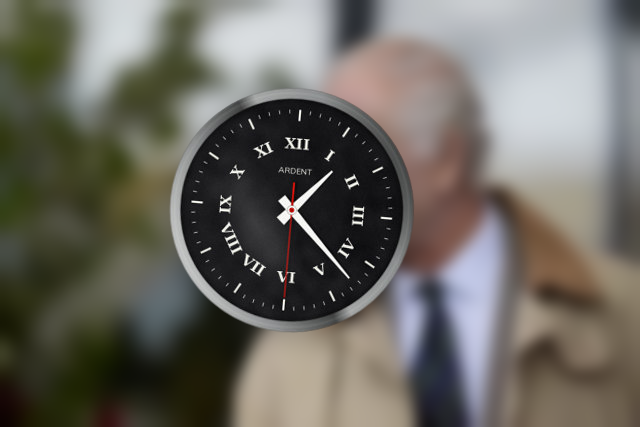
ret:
1,22,30
